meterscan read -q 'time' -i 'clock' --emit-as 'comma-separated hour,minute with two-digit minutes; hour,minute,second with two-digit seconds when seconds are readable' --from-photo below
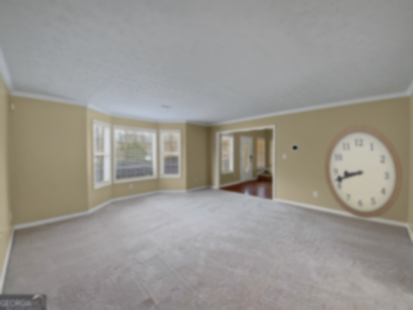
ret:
8,42
